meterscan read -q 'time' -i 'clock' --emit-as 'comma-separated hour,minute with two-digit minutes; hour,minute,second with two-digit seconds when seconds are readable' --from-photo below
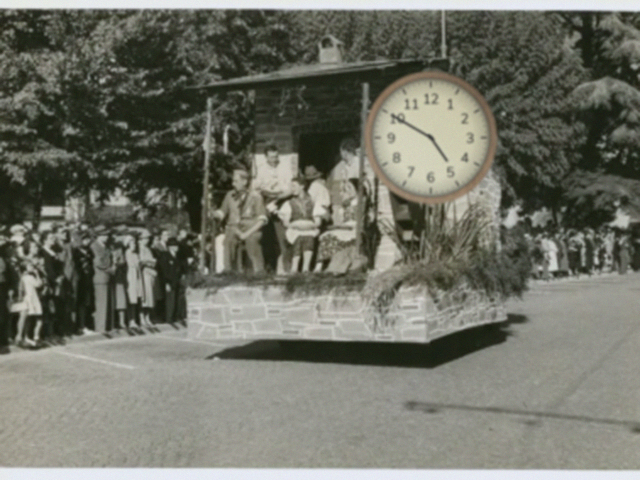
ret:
4,50
